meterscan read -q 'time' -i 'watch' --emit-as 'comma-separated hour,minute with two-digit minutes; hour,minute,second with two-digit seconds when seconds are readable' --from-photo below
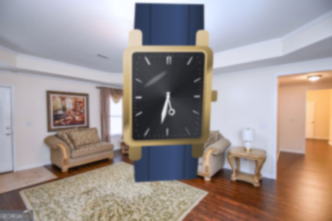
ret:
5,32
